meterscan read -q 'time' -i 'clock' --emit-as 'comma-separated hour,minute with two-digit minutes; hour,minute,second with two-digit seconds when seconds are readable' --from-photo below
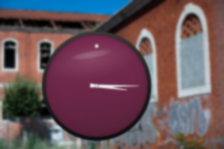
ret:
3,15
